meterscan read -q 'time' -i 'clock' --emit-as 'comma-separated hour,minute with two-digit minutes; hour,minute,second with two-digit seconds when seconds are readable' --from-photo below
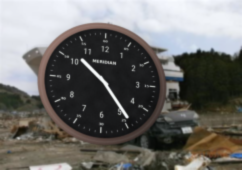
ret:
10,24
